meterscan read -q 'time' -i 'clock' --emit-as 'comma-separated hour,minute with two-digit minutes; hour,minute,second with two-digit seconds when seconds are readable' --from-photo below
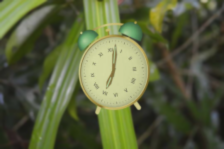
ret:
7,02
